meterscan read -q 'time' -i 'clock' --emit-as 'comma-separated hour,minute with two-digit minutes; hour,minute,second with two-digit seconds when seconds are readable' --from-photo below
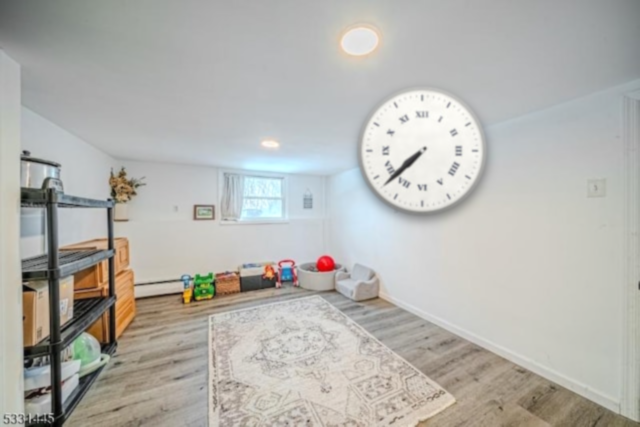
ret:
7,38
